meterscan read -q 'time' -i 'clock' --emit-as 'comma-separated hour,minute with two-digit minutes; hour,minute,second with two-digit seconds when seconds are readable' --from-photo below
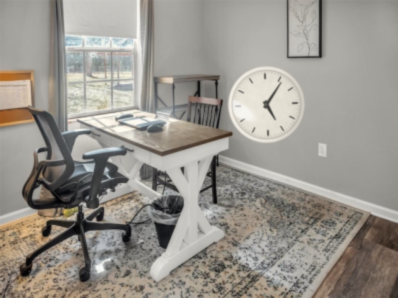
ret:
5,06
